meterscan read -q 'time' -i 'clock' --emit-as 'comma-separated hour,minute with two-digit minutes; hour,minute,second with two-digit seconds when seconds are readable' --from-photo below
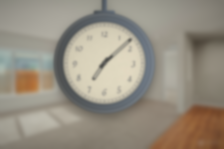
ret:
7,08
